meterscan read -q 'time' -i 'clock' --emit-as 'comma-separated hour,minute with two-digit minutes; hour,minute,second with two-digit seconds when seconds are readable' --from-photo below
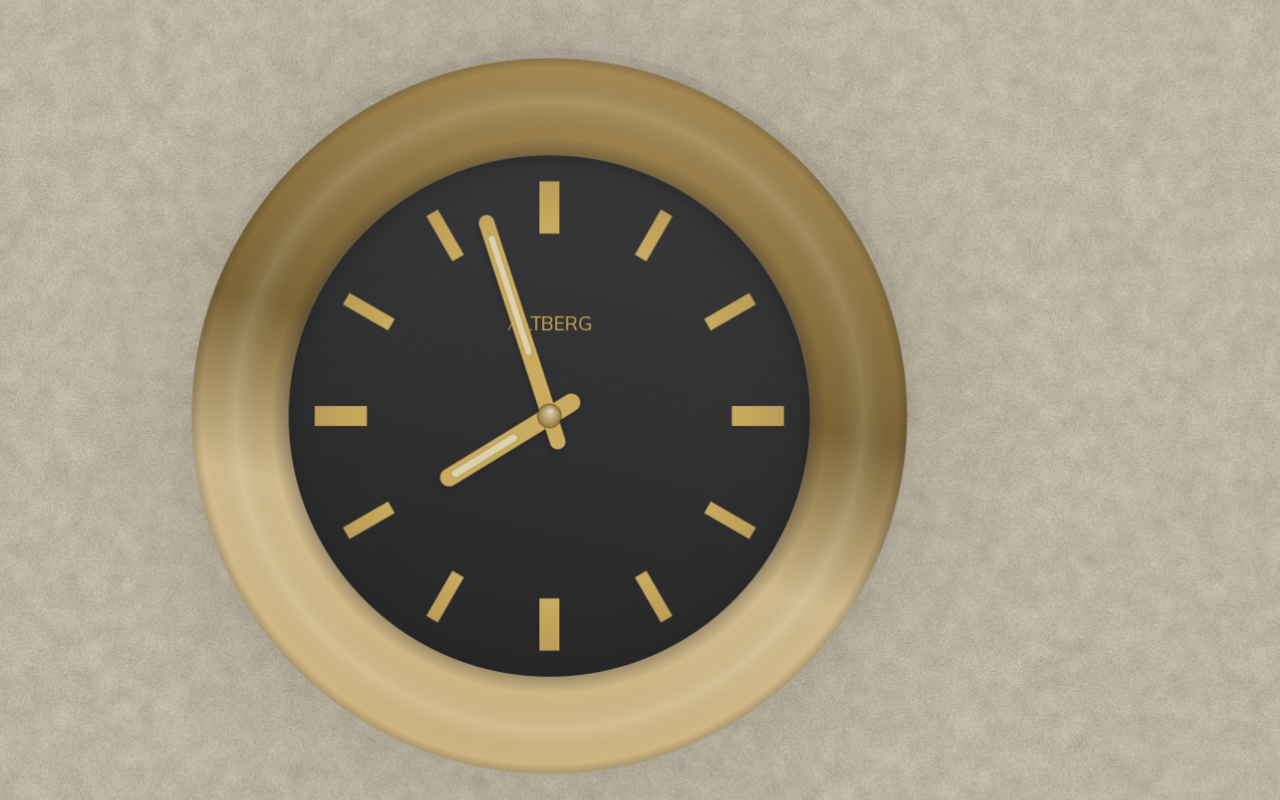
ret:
7,57
